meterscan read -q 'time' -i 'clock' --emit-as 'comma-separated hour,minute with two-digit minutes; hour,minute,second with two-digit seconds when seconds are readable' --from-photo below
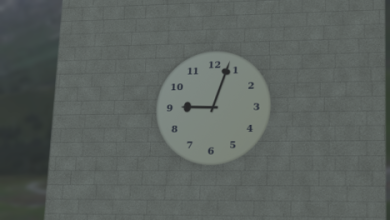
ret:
9,03
